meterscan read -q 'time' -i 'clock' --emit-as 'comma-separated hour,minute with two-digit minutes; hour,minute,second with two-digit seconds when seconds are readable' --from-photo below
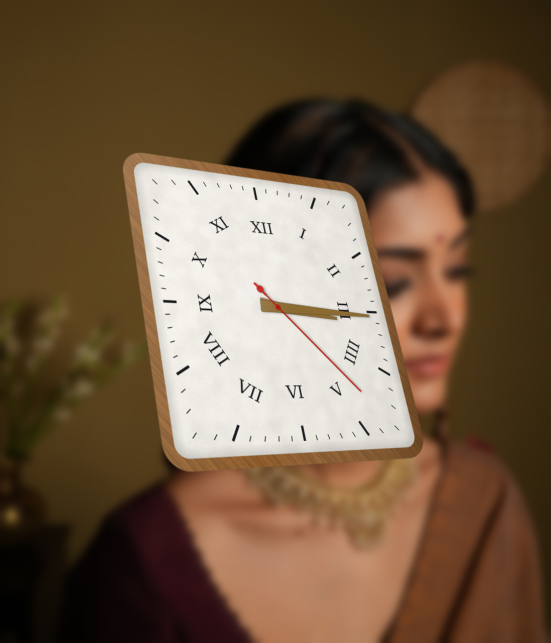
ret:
3,15,23
